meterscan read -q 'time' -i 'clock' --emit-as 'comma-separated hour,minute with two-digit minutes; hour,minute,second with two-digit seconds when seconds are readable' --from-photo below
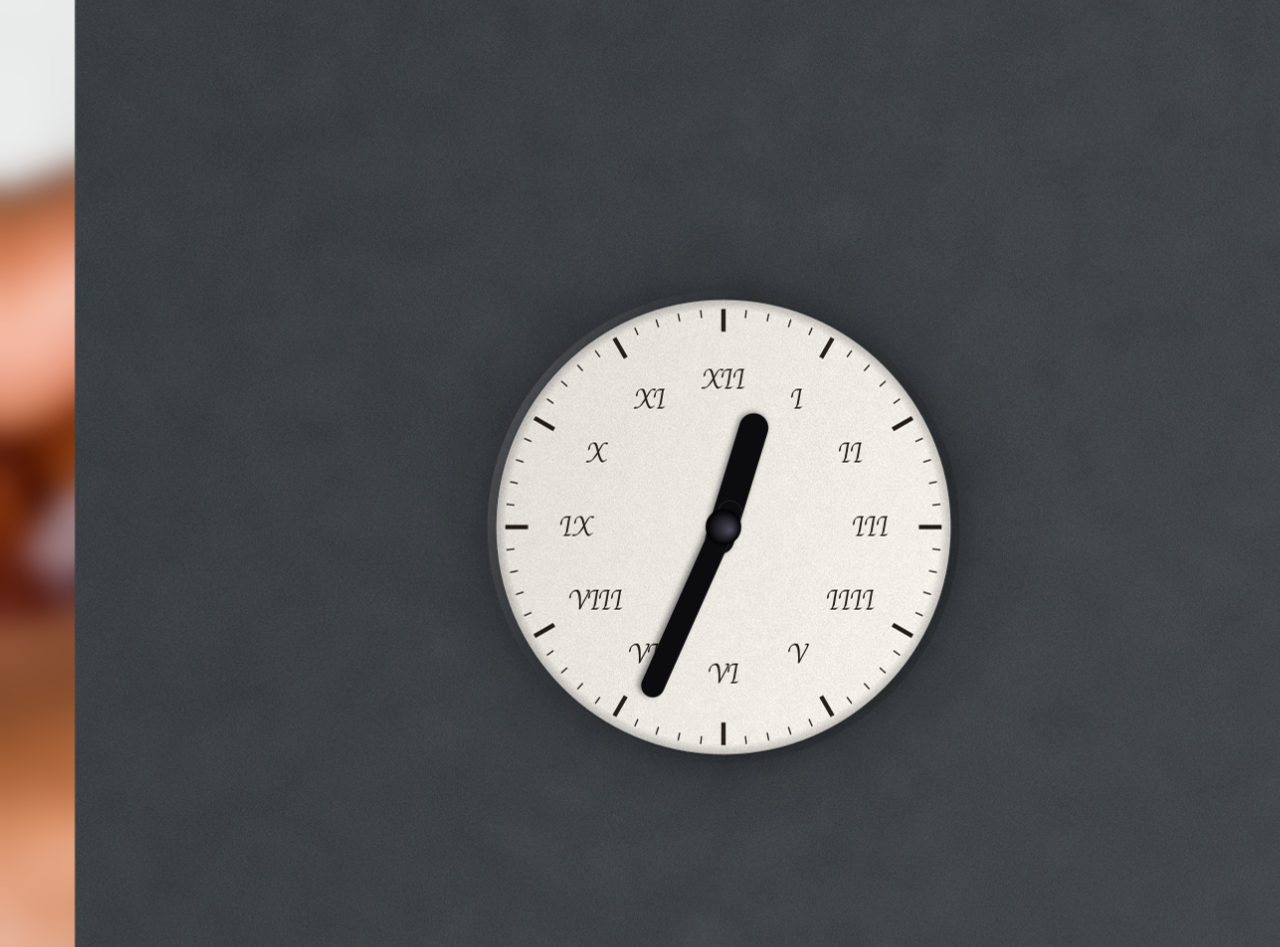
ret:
12,34
